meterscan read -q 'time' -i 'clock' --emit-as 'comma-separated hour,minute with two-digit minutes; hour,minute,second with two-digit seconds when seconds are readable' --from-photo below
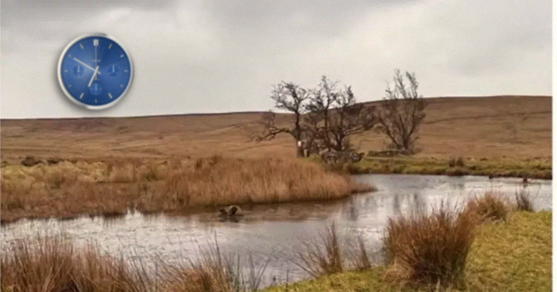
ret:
6,50
